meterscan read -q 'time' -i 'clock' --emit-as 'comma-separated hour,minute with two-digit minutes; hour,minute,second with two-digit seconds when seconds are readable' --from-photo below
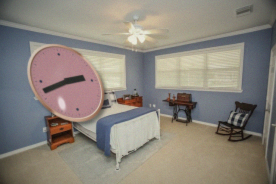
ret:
2,42
